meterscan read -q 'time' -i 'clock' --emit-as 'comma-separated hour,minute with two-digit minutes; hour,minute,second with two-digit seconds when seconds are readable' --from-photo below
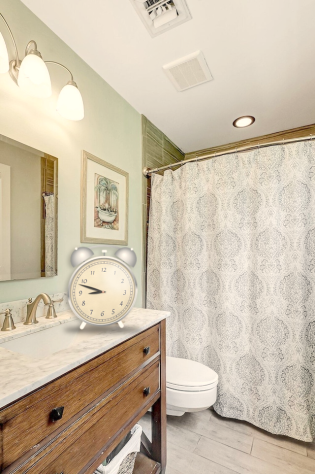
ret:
8,48
